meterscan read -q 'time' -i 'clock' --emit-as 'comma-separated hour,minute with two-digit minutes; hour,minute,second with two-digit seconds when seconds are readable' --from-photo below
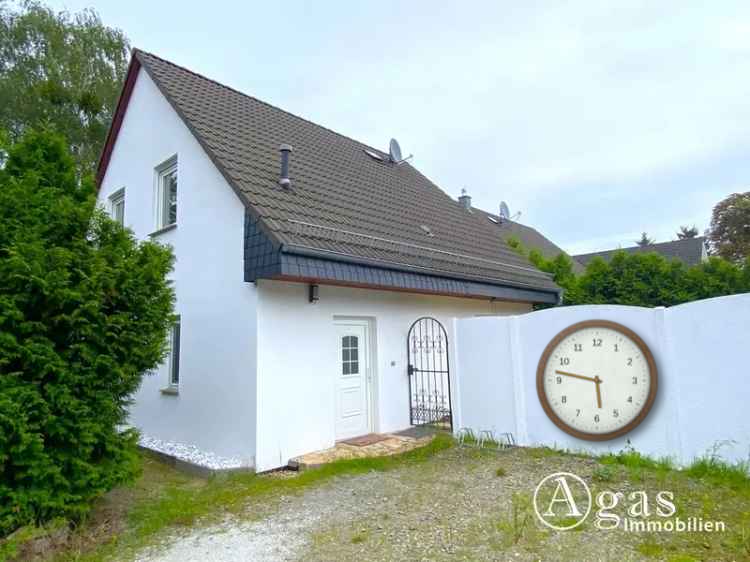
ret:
5,47
